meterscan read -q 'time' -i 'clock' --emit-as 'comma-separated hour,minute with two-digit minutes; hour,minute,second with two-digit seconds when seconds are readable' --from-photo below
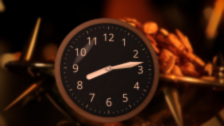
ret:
8,13
